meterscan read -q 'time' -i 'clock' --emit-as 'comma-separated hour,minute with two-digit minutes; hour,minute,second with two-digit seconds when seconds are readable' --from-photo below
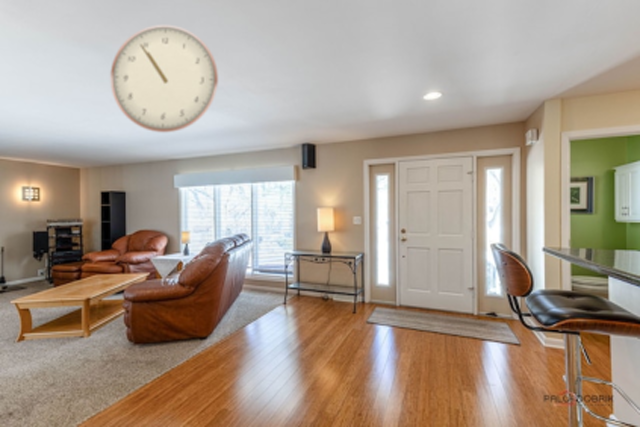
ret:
10,54
